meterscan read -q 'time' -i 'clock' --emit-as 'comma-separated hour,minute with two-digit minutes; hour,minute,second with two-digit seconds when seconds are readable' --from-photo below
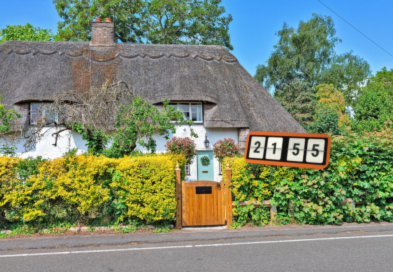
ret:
21,55
